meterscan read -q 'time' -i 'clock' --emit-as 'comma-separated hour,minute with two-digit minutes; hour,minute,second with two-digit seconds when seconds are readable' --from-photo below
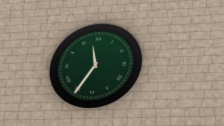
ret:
11,35
